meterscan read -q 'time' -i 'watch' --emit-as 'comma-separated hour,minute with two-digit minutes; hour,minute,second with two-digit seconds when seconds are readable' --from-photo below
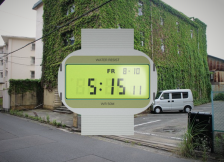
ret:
5,15,11
